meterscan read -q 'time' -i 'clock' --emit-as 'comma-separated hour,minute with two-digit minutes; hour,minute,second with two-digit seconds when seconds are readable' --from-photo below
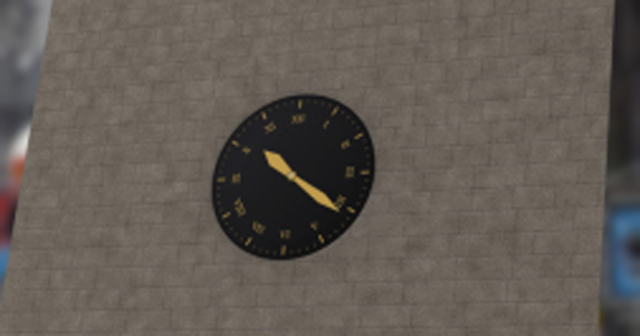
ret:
10,21
